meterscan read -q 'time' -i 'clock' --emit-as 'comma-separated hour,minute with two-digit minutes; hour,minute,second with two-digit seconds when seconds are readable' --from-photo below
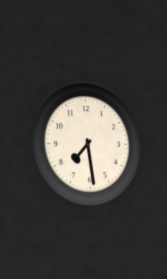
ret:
7,29
